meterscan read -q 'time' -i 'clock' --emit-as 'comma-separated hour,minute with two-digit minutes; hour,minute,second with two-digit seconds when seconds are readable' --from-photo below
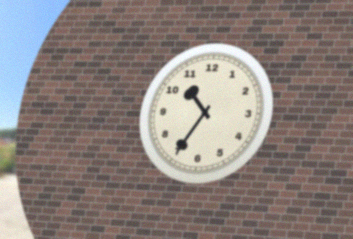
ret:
10,35
